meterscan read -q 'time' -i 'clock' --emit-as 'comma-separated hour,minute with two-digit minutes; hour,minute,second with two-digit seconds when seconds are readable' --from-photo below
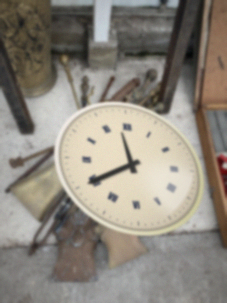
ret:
11,40
